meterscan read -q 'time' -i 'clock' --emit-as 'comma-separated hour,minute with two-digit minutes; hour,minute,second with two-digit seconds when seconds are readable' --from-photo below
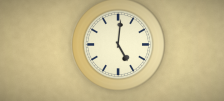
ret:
5,01
